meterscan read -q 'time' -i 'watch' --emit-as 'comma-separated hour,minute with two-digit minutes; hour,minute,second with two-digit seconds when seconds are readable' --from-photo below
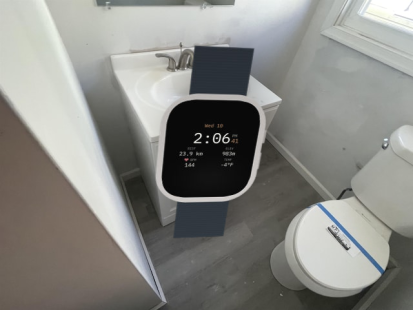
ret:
2,06
